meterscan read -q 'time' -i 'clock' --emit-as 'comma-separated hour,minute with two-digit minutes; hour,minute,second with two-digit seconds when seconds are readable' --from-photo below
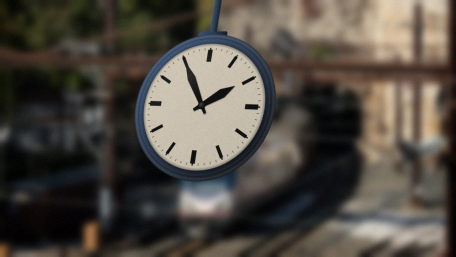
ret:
1,55
